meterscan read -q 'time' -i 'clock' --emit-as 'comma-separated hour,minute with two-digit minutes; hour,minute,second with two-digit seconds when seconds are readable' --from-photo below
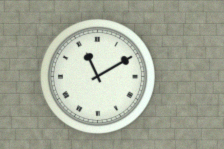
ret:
11,10
